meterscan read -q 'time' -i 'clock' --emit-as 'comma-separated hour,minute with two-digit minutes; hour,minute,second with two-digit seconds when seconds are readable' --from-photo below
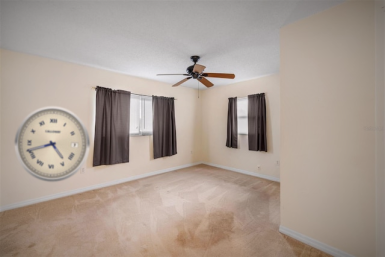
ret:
4,42
